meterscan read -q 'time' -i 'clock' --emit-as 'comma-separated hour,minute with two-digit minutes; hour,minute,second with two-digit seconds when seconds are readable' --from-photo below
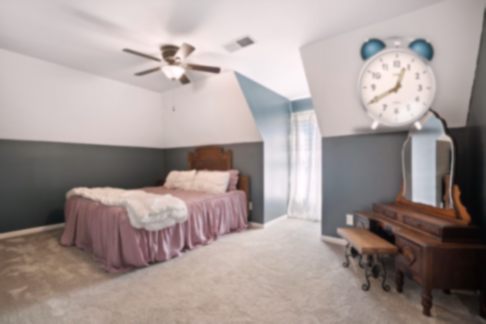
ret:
12,40
